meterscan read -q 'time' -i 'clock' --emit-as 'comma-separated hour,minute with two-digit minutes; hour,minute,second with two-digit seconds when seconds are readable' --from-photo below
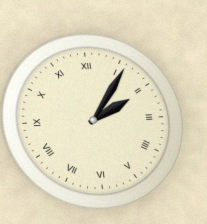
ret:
2,06
